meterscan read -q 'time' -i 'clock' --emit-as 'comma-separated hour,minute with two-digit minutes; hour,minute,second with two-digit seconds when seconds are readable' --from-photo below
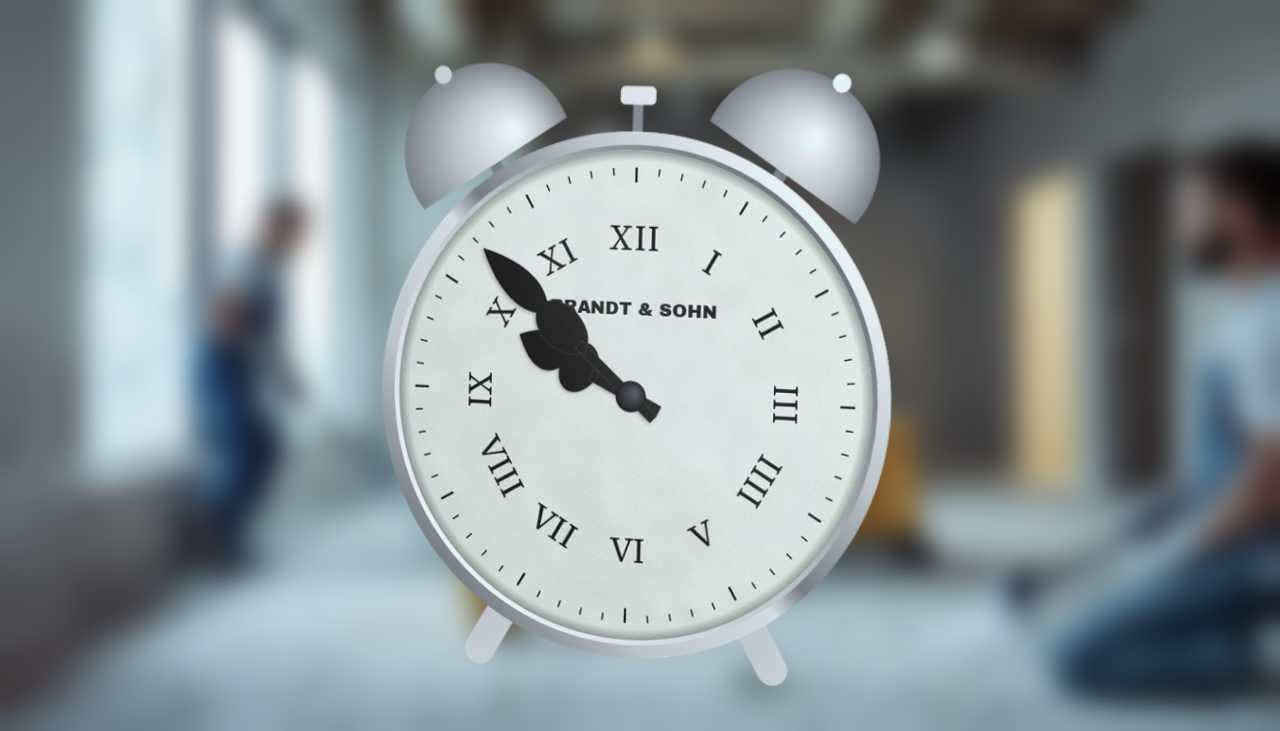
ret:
9,52
